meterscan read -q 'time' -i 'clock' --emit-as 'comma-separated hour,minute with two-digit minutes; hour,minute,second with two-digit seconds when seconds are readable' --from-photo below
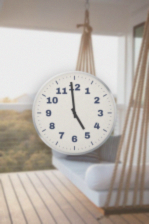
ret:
4,59
